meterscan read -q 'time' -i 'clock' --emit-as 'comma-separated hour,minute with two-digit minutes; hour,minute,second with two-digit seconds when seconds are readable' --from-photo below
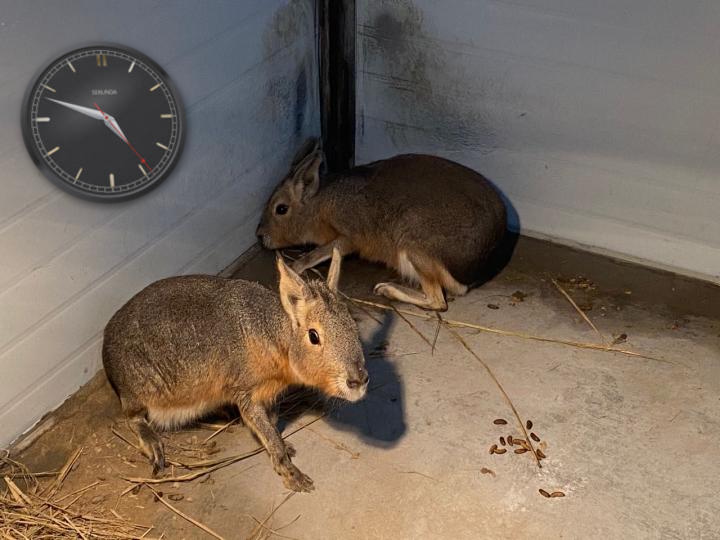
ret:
4,48,24
